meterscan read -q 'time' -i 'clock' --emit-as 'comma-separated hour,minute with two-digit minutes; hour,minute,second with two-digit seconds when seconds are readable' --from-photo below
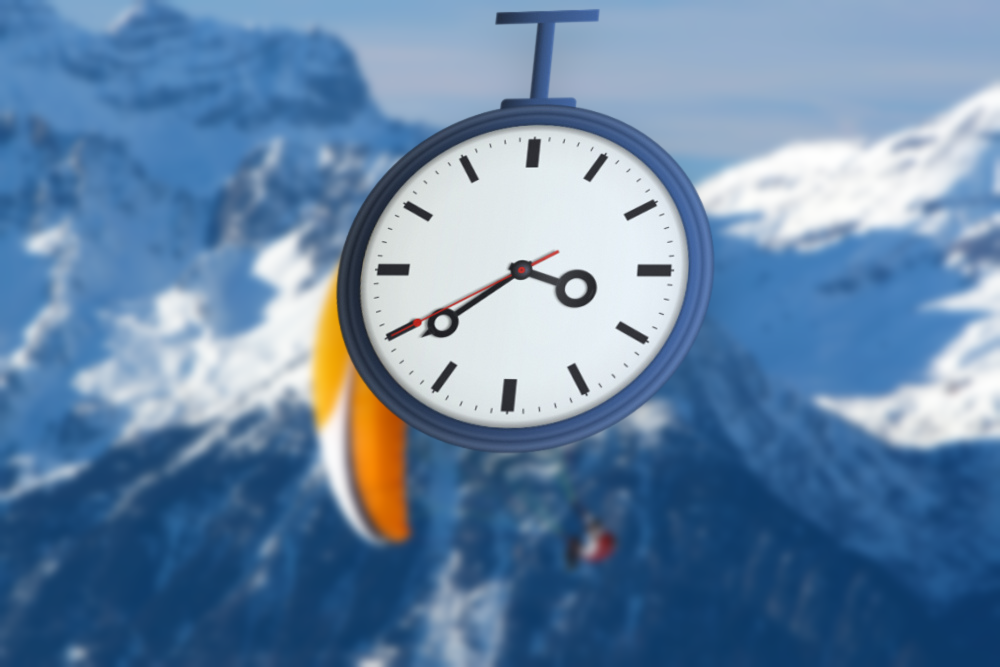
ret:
3,38,40
